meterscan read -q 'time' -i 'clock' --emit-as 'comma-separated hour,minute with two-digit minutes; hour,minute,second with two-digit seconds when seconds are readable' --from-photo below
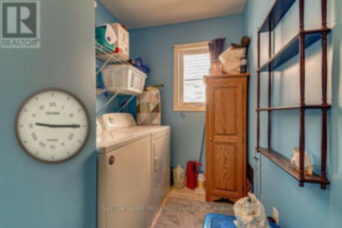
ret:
9,15
